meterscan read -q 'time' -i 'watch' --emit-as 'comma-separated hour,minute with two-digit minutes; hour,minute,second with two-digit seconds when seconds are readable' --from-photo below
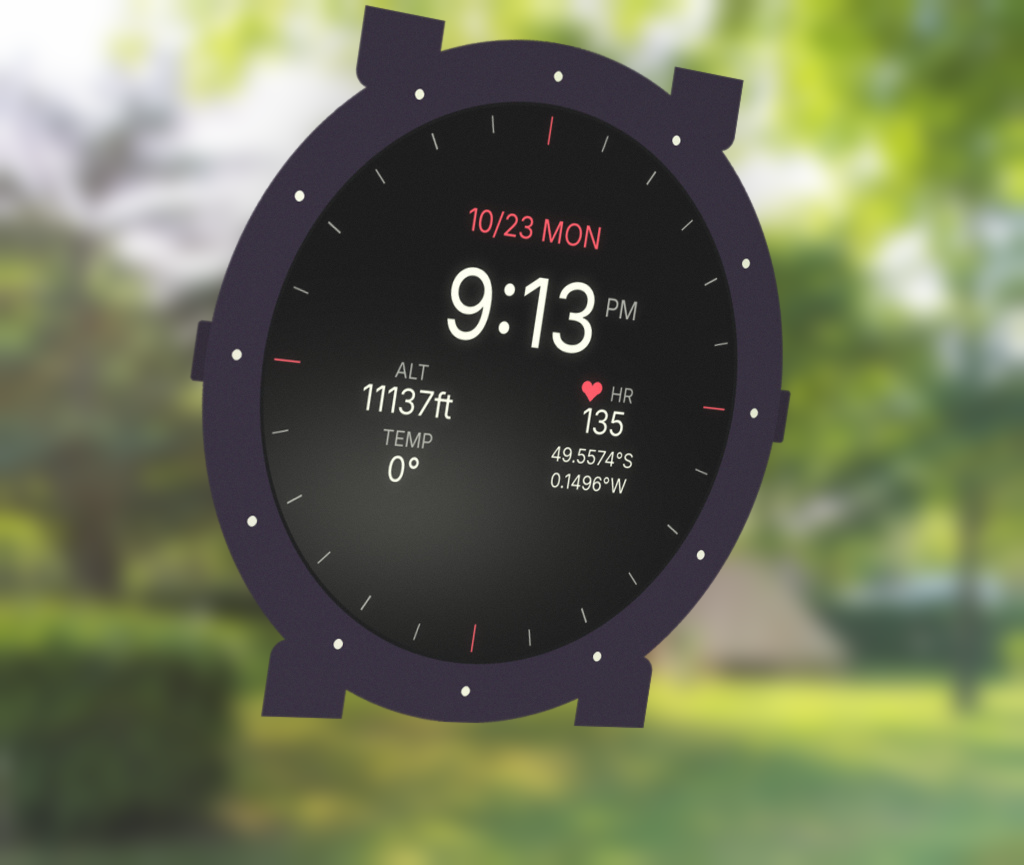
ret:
9,13
